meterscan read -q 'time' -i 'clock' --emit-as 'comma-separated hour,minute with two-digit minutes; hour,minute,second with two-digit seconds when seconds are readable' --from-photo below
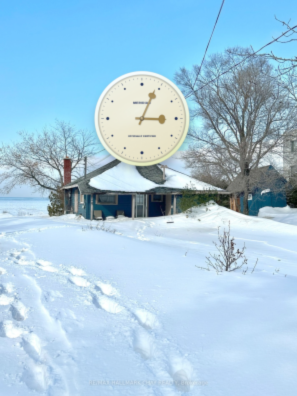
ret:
3,04
